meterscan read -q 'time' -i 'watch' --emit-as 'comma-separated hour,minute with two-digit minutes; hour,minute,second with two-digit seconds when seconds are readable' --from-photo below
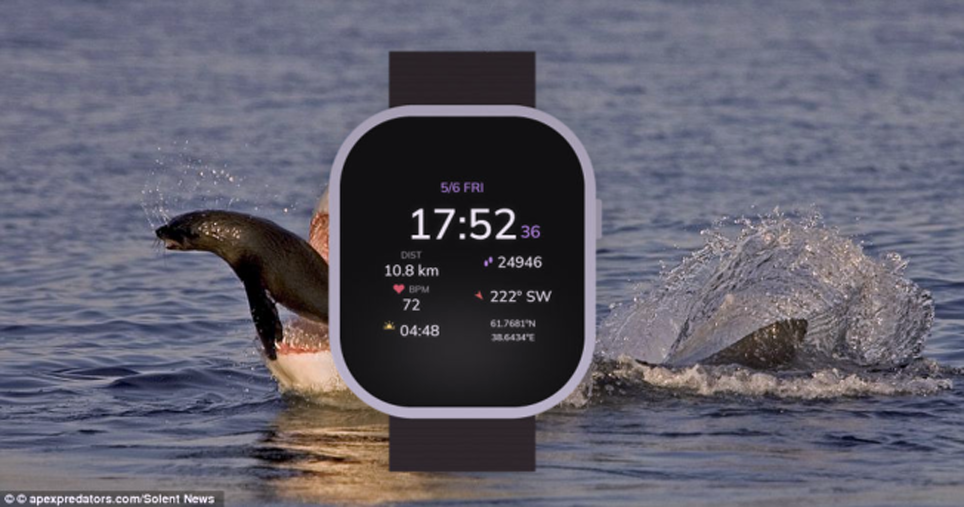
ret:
17,52,36
